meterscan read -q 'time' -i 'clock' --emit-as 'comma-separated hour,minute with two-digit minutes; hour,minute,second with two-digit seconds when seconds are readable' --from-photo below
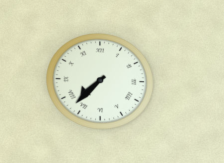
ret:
7,37
